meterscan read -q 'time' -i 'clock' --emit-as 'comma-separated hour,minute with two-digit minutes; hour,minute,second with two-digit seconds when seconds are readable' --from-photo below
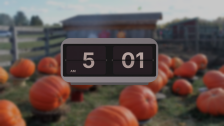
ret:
5,01
